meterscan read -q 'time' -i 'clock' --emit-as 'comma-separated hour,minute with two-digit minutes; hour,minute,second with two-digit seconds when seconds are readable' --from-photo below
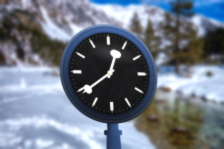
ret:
12,39
